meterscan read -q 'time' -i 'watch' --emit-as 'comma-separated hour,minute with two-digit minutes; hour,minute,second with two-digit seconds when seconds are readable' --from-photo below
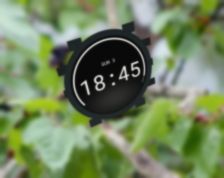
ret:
18,45
